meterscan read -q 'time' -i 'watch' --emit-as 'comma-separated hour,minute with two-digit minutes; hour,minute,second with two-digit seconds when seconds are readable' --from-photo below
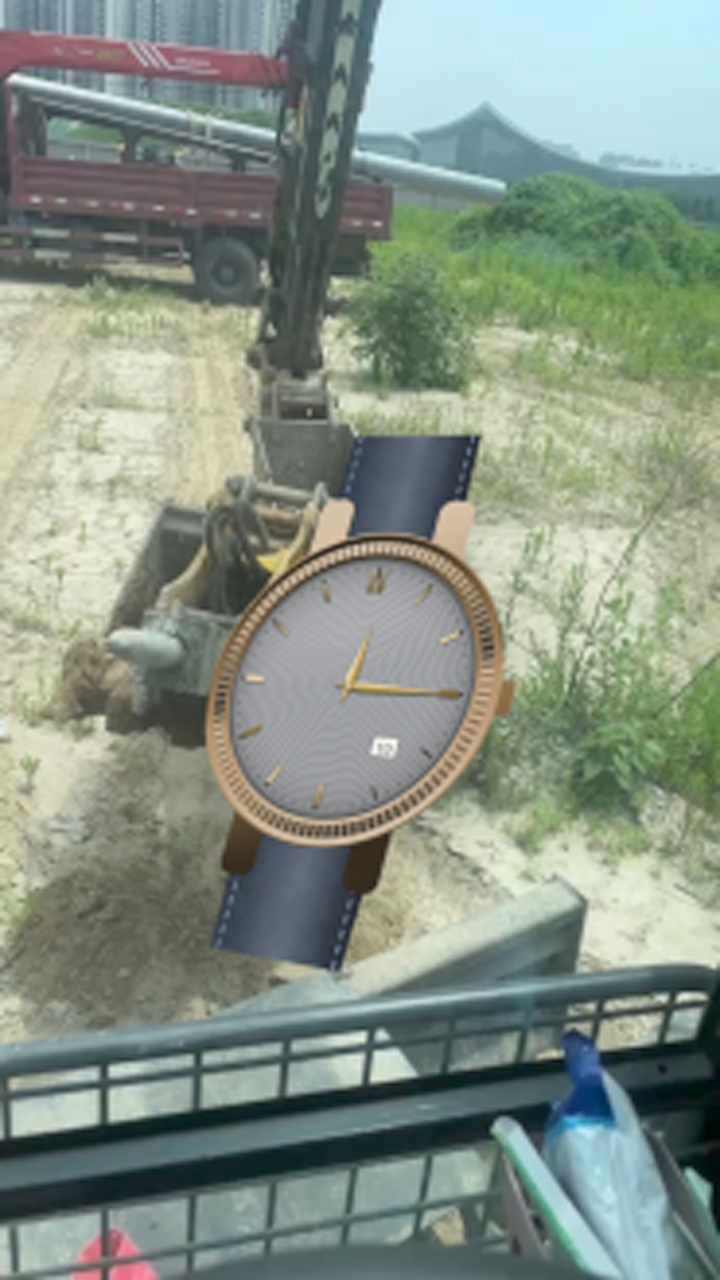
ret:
12,15
